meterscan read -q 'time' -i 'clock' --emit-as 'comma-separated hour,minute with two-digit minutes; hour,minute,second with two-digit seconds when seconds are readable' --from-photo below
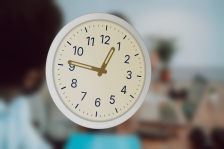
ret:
12,46
